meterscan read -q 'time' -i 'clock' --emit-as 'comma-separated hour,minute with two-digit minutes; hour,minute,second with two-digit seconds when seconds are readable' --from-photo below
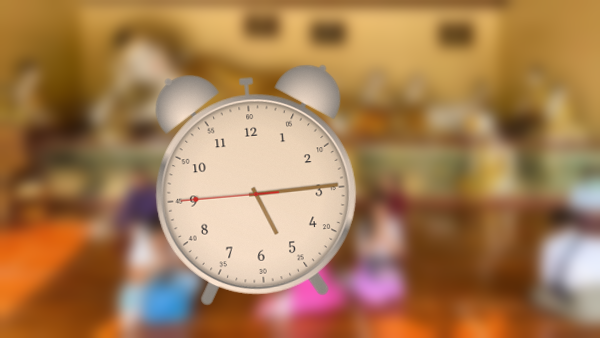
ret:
5,14,45
